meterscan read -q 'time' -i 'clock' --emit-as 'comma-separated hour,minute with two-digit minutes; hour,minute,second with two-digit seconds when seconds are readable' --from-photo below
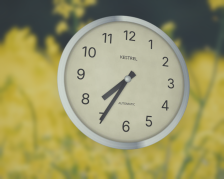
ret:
7,35
